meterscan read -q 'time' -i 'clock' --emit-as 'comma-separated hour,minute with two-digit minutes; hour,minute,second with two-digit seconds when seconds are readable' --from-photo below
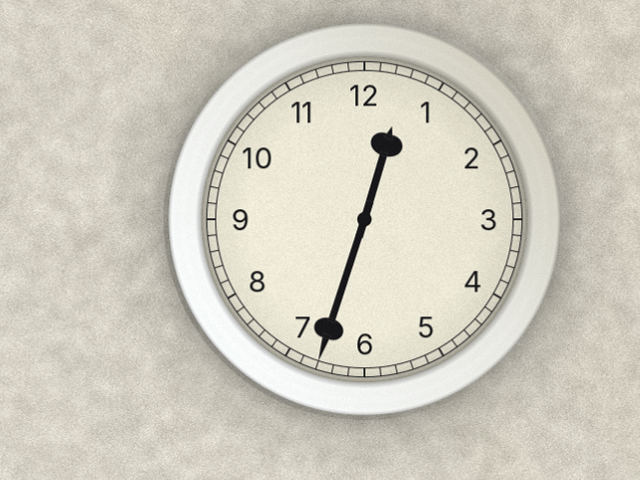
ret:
12,33
